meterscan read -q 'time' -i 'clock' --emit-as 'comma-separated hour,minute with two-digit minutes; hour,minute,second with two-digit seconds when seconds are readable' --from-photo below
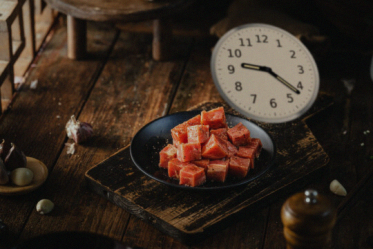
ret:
9,22
